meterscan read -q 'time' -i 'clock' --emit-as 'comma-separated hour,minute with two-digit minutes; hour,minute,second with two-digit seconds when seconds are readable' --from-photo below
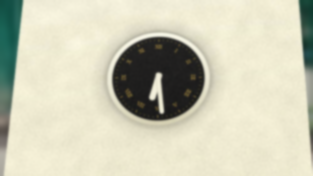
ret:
6,29
